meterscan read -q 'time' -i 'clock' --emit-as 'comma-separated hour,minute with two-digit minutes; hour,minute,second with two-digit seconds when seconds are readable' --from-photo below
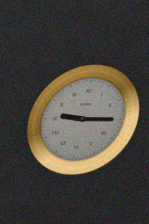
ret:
9,15
